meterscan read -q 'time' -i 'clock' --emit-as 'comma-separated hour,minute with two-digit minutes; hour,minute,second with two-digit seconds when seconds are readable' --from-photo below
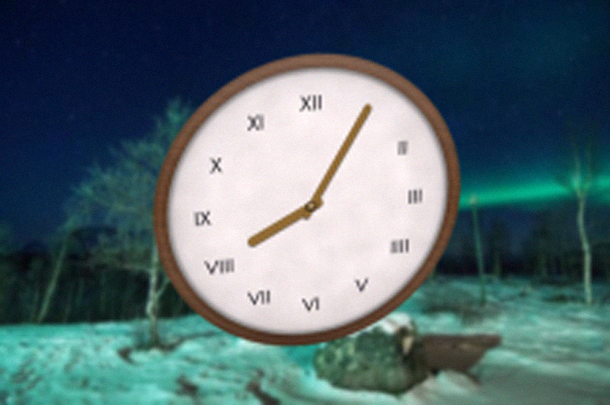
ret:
8,05
